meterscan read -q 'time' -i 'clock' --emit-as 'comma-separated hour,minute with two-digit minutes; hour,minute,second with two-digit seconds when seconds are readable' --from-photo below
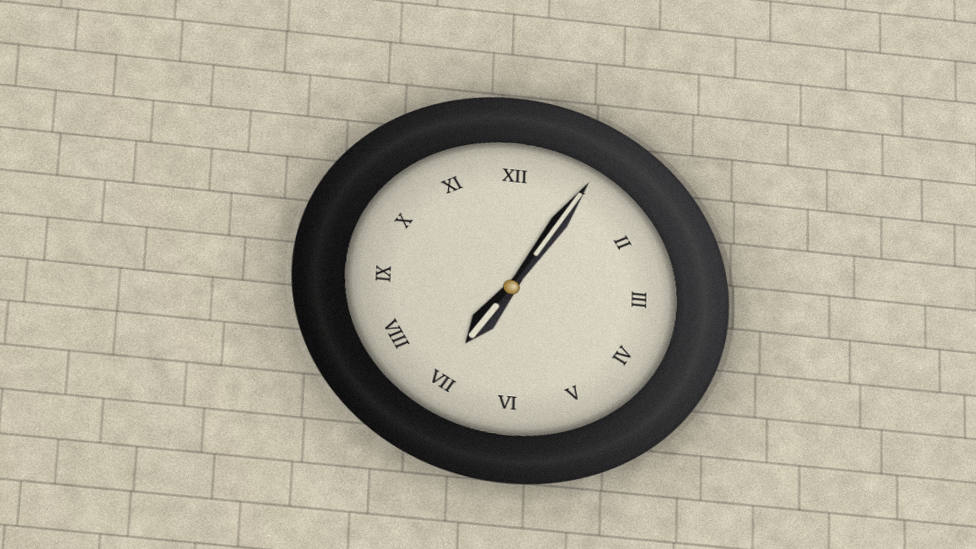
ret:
7,05
